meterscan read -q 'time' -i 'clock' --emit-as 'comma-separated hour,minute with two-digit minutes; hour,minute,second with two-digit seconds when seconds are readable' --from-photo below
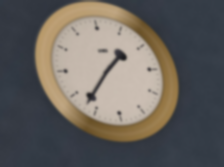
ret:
1,37
